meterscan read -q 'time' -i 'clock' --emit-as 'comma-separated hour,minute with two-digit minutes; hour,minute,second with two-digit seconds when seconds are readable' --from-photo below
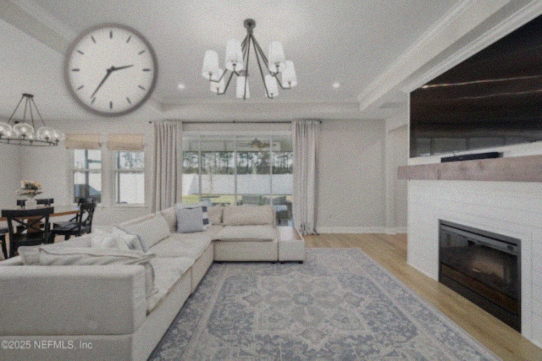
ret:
2,36
